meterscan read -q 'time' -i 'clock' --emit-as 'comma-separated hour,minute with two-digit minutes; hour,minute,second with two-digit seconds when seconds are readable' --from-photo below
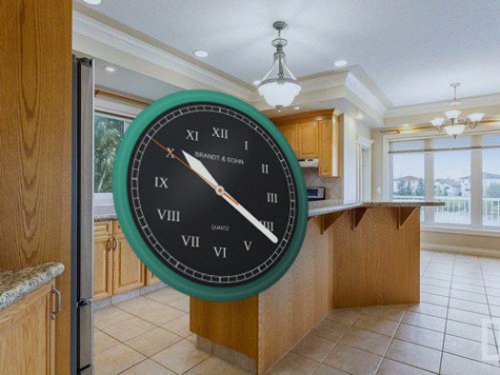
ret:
10,20,50
